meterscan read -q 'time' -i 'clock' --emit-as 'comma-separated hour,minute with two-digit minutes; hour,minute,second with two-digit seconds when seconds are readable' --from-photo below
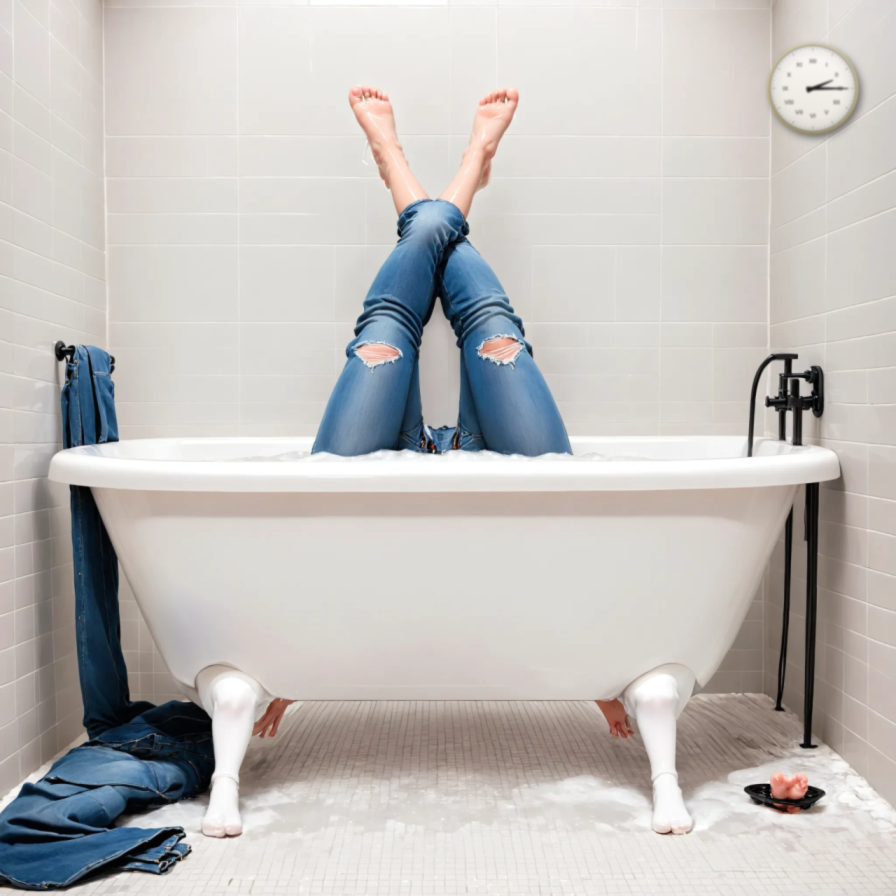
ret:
2,15
